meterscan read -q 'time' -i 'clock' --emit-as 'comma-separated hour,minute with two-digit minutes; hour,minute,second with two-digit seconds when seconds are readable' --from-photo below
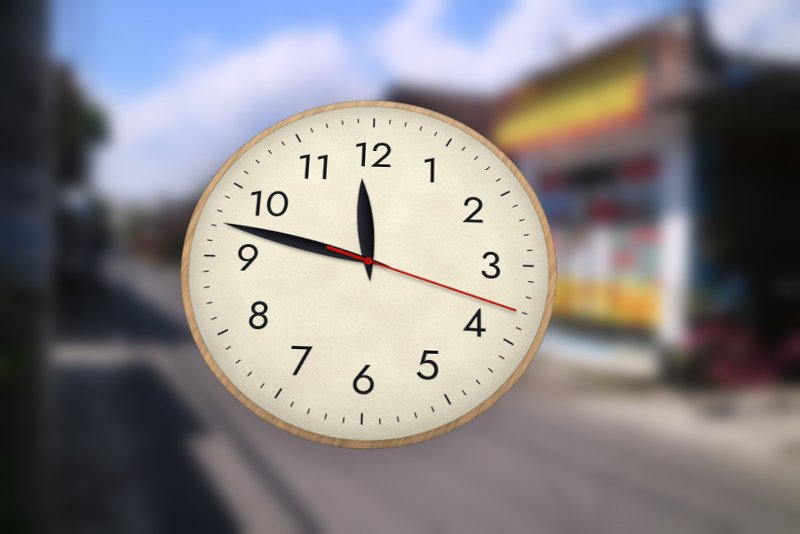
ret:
11,47,18
